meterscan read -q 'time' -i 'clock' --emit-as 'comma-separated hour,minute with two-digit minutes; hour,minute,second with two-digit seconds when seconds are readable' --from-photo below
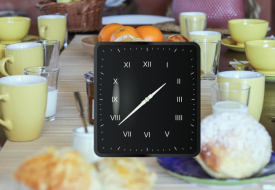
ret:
1,38
